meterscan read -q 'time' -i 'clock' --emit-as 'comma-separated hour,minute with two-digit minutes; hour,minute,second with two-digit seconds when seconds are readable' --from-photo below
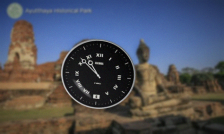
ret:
10,52
